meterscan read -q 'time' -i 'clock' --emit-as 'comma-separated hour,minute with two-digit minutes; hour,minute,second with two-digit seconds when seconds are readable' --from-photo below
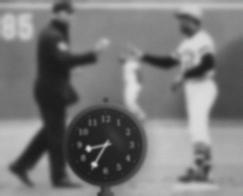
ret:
8,35
